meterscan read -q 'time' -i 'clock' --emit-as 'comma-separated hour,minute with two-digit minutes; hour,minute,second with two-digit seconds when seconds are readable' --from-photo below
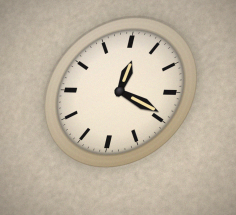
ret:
12,19
